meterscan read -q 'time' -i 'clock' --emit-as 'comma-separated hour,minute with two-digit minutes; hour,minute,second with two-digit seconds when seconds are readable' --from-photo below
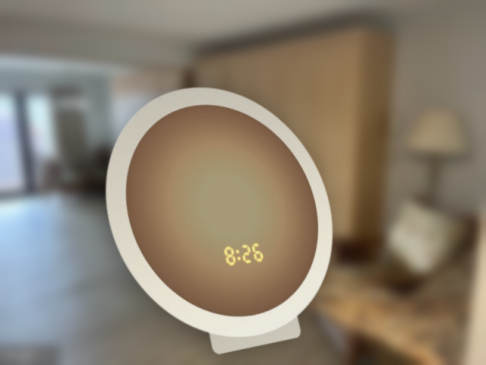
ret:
8,26
